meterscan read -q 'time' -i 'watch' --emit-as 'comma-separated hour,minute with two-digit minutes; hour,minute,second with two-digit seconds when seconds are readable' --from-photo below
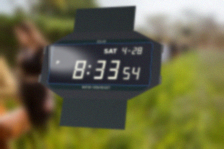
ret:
8,33,54
